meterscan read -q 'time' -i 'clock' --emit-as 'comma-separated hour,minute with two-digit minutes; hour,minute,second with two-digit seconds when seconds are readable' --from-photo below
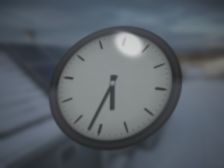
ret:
5,32
